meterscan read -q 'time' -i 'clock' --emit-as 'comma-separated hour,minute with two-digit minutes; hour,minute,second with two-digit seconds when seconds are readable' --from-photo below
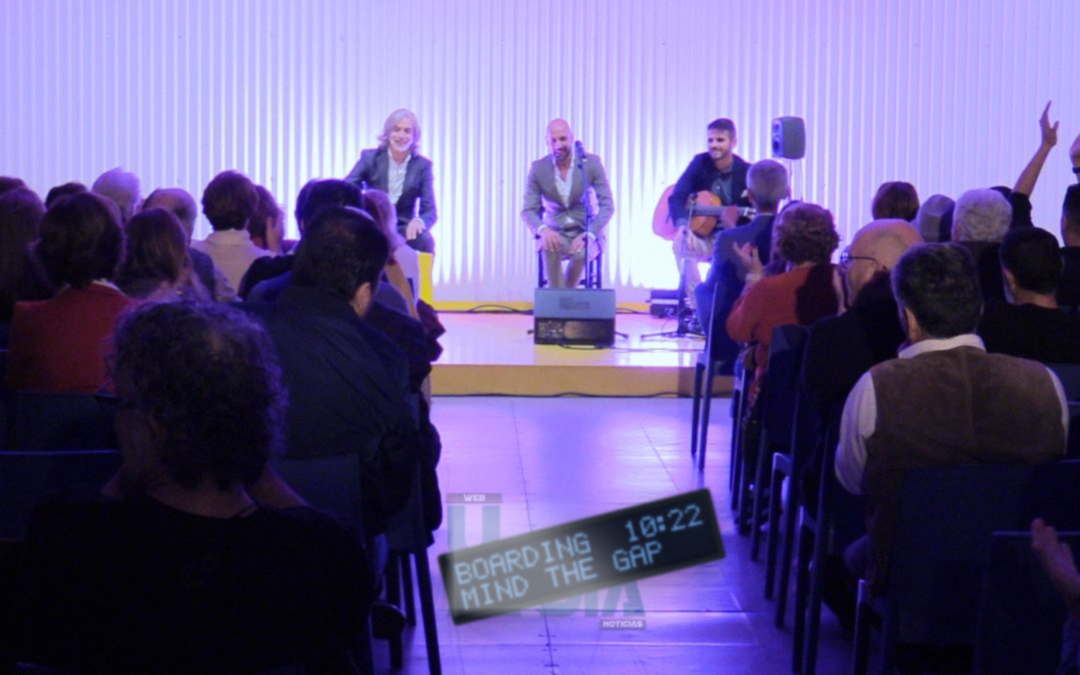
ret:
10,22
